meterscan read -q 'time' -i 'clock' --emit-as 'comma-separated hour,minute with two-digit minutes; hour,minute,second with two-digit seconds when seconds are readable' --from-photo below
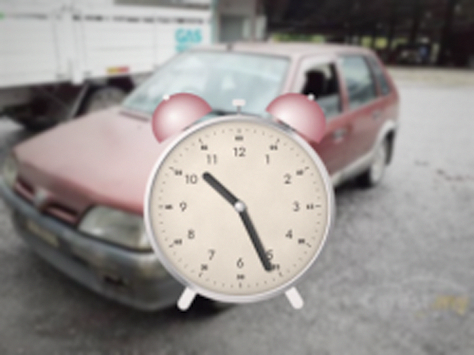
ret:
10,26
